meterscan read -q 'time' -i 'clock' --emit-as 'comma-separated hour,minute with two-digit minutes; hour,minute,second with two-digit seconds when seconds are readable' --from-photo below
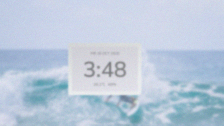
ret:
3,48
